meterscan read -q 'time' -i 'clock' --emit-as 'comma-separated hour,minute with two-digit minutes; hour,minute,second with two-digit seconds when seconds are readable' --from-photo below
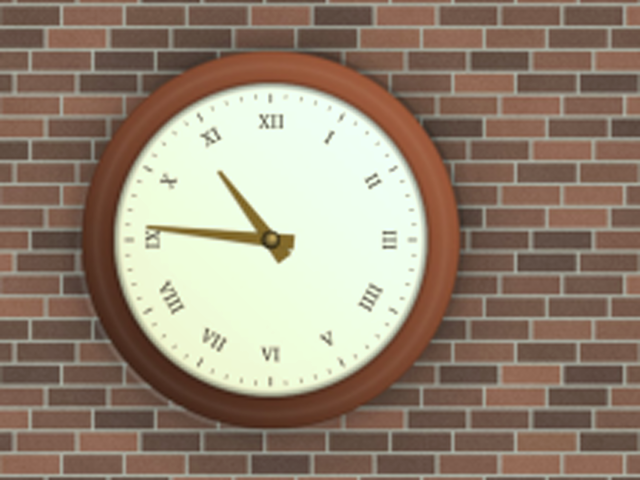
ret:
10,46
